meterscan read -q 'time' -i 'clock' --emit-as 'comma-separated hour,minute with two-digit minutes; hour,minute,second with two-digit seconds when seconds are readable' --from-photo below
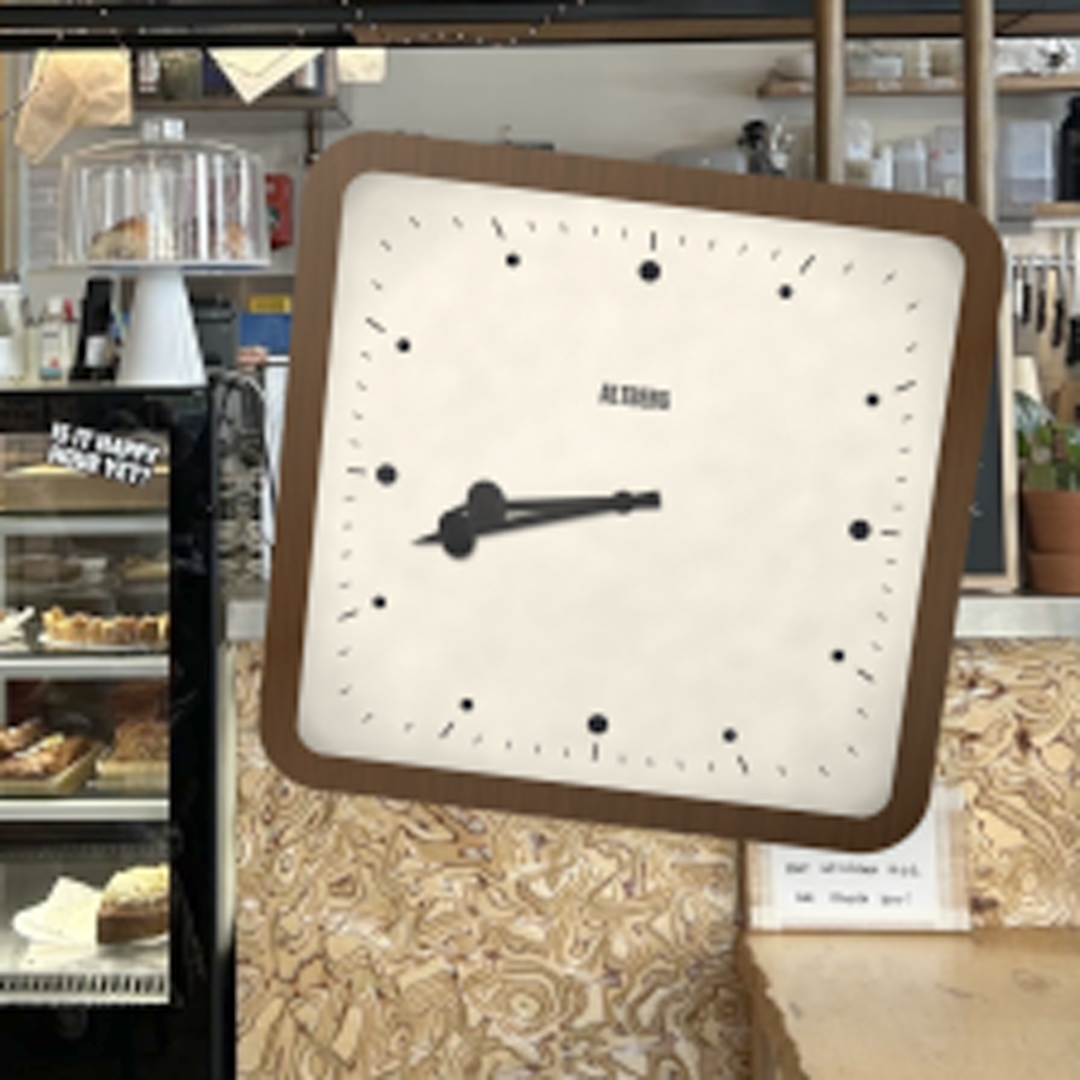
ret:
8,42
